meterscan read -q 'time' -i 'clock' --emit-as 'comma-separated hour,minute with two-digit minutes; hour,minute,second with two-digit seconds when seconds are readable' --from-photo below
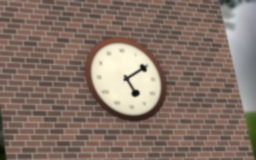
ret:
5,10
